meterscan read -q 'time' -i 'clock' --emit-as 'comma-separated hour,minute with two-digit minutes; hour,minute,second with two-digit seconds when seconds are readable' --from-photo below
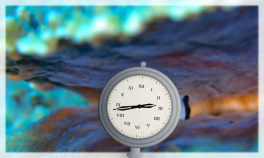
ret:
2,43
